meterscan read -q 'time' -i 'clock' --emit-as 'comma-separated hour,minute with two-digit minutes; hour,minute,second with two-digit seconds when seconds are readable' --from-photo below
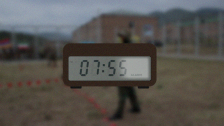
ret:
7,55
